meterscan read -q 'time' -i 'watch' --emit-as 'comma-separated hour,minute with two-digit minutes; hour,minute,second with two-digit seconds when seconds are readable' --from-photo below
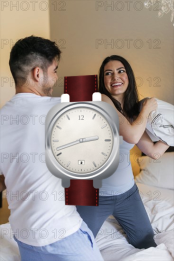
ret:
2,42
